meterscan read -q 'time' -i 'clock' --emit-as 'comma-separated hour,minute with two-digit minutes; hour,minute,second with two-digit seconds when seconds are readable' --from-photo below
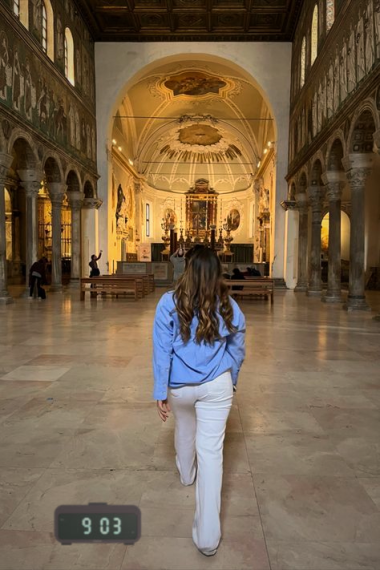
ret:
9,03
